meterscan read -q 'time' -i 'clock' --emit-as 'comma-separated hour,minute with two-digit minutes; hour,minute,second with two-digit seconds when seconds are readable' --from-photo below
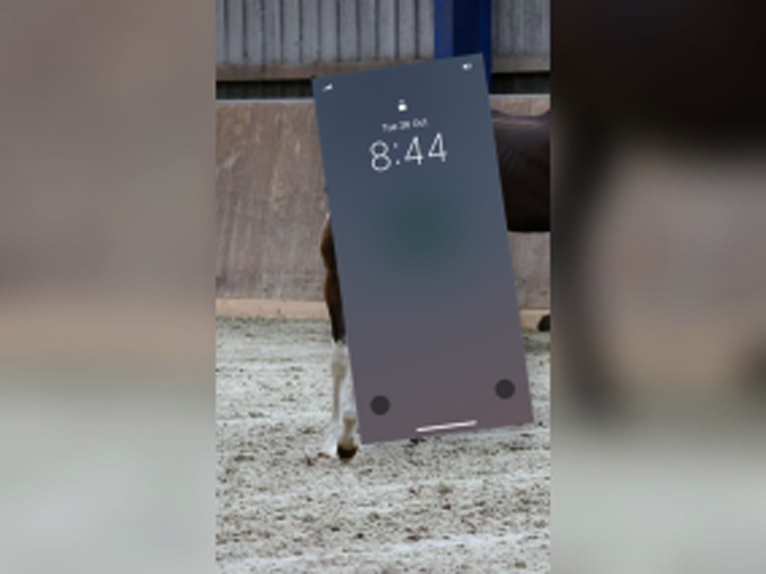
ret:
8,44
